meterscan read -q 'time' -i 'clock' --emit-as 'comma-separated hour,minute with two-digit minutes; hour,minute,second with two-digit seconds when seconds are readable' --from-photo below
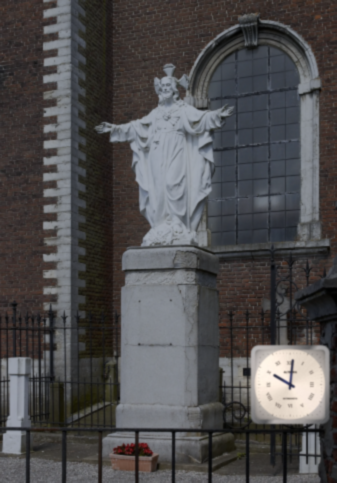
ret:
10,01
